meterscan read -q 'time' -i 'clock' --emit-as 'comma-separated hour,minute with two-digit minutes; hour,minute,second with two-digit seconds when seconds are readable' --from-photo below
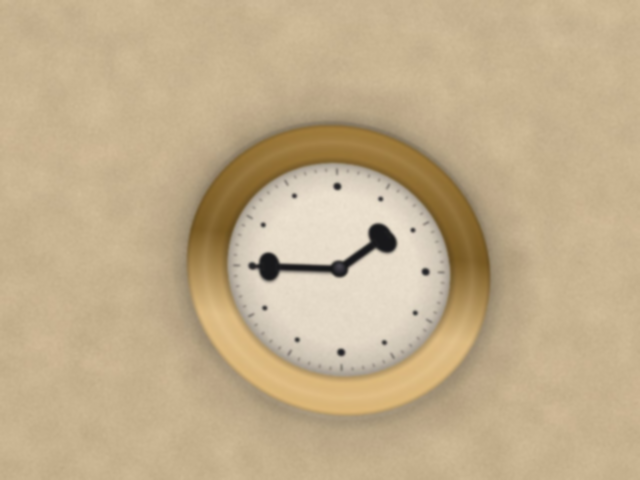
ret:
1,45
